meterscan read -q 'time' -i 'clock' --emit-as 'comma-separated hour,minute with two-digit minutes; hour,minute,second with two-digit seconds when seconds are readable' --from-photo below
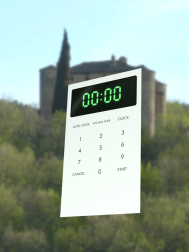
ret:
0,00
